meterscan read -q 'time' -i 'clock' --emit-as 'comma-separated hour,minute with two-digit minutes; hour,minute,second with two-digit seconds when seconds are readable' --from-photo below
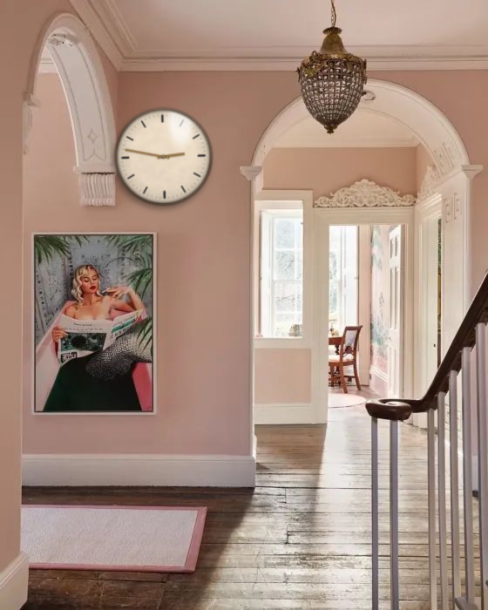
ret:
2,47
